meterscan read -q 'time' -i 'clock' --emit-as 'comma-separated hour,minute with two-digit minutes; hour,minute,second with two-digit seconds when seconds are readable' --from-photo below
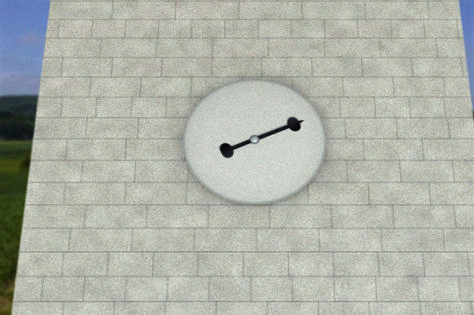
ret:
8,11
